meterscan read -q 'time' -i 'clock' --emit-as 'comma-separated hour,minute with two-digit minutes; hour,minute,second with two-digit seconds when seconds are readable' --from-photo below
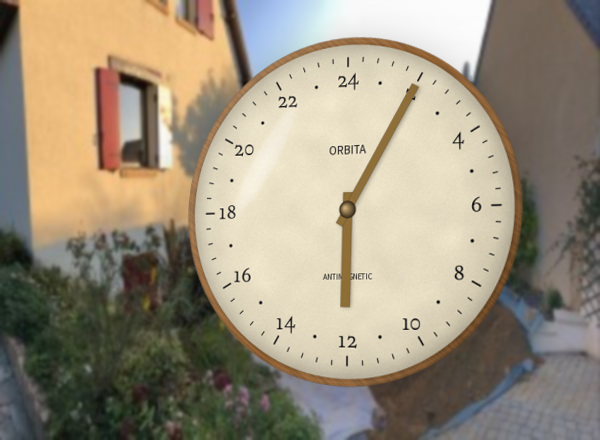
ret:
12,05
